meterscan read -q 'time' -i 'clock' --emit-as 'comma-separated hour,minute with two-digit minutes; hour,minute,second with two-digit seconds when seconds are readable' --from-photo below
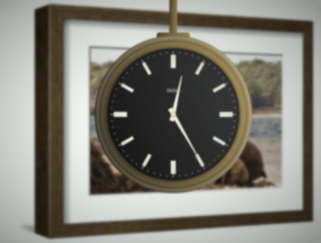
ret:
12,25
